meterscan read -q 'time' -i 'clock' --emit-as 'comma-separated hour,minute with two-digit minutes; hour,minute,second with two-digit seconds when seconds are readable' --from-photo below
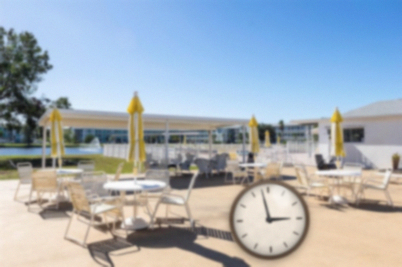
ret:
2,58
